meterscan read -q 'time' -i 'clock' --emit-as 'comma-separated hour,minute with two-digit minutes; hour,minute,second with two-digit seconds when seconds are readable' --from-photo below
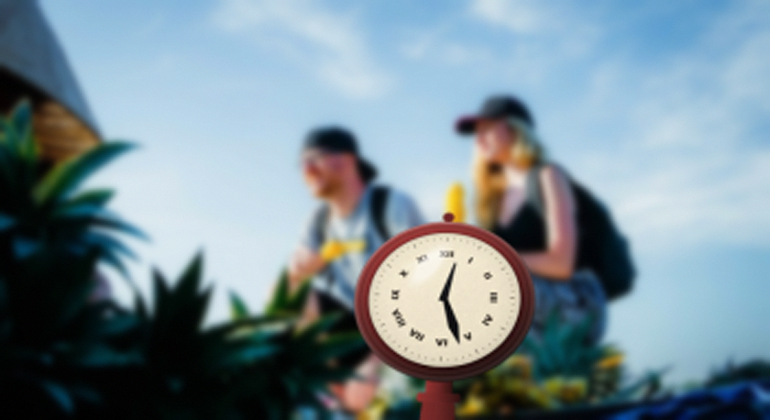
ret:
12,27
